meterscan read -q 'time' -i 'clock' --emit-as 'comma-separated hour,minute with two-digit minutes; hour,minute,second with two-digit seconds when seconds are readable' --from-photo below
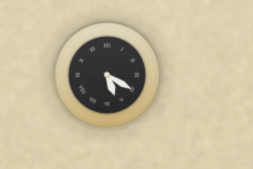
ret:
5,20
